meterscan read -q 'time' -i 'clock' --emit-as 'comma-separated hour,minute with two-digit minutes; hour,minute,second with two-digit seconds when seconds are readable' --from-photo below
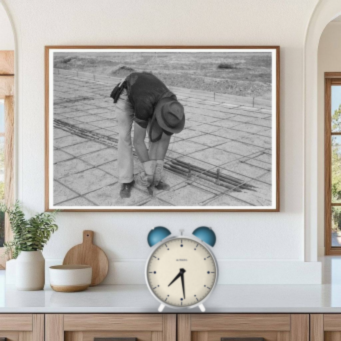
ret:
7,29
